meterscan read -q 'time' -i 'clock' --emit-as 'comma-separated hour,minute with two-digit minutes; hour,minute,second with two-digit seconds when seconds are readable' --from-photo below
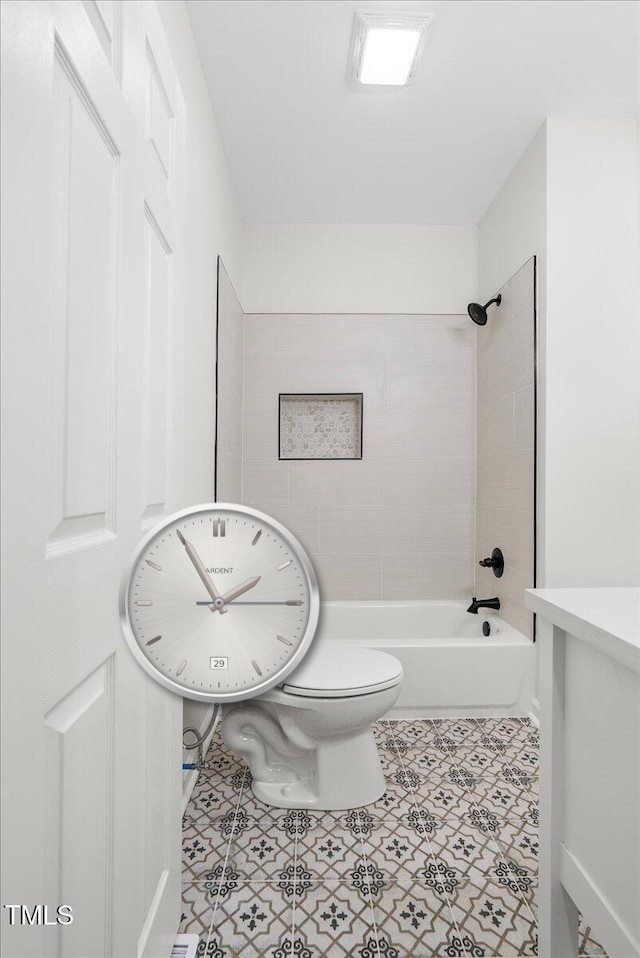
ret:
1,55,15
